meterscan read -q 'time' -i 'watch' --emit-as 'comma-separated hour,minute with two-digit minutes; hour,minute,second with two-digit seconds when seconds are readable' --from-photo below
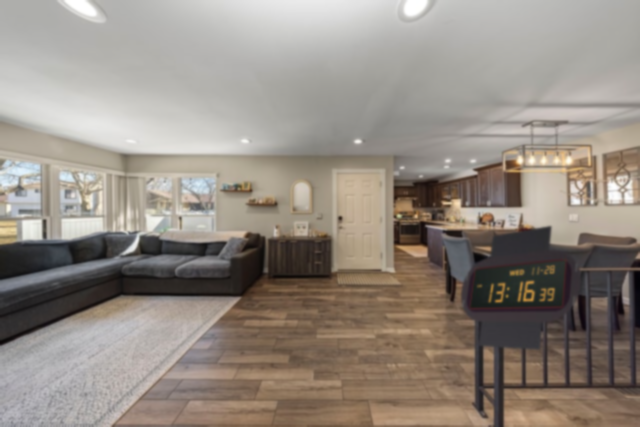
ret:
13,16
